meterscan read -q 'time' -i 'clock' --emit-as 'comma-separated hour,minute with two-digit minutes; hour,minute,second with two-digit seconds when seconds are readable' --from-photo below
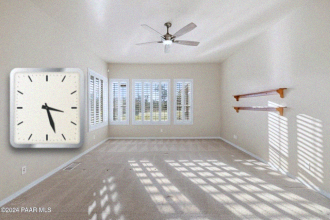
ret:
3,27
